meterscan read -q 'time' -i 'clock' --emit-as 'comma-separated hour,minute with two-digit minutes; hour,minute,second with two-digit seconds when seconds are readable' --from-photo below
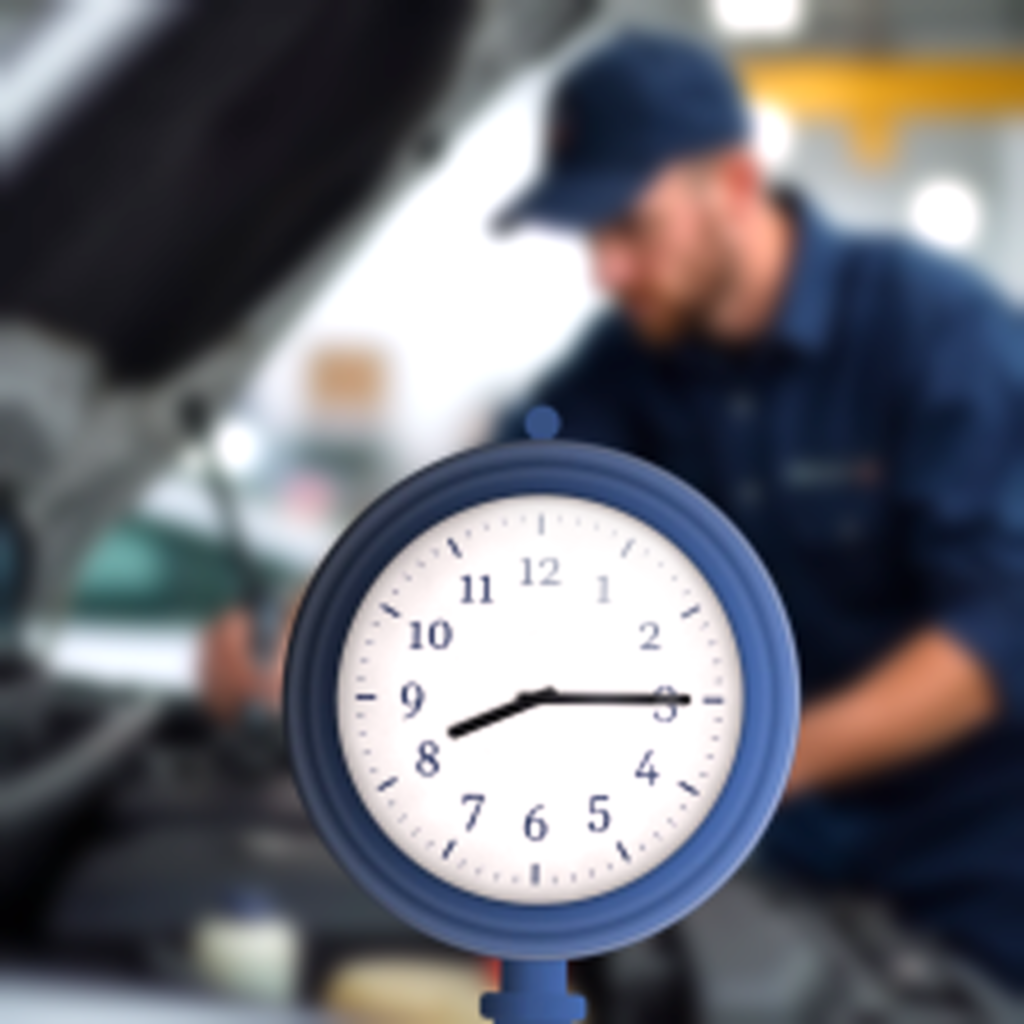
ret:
8,15
